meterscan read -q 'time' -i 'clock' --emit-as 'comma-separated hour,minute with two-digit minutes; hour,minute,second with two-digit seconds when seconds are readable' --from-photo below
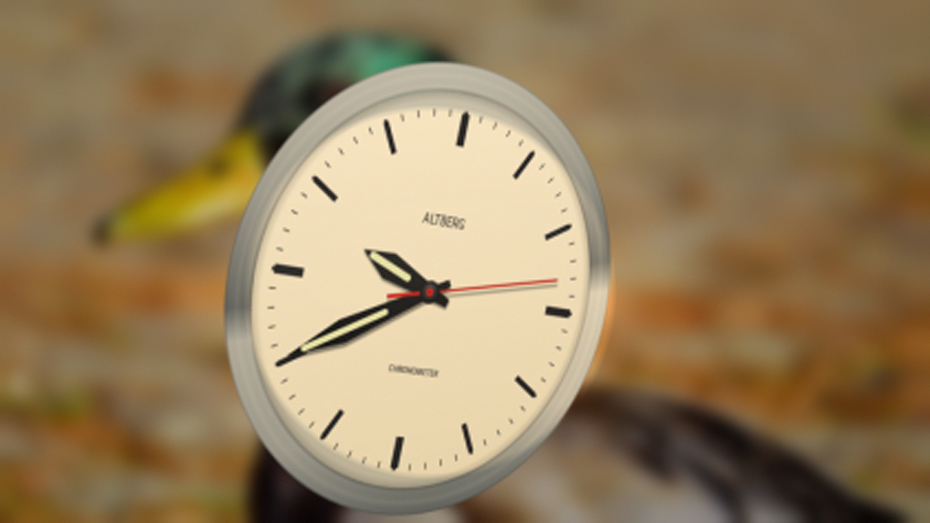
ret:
9,40,13
